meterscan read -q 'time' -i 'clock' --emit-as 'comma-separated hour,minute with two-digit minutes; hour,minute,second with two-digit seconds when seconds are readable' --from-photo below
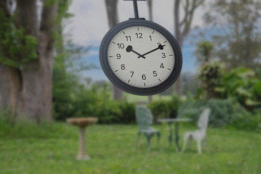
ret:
10,11
